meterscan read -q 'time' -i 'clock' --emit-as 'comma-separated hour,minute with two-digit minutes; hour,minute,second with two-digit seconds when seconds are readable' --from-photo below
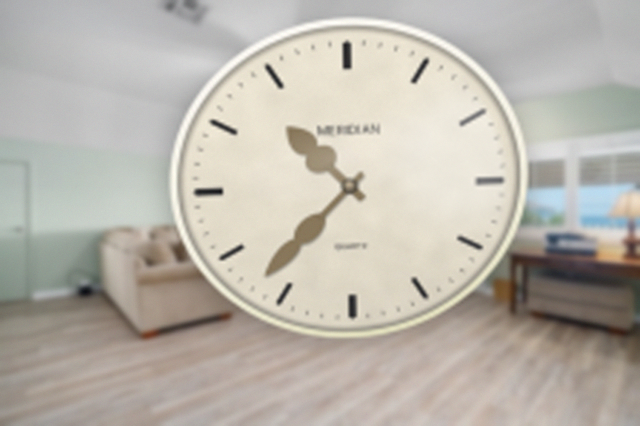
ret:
10,37
